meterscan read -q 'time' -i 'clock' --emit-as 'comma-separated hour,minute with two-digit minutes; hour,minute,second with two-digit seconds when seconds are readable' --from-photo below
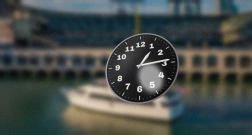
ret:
1,14
